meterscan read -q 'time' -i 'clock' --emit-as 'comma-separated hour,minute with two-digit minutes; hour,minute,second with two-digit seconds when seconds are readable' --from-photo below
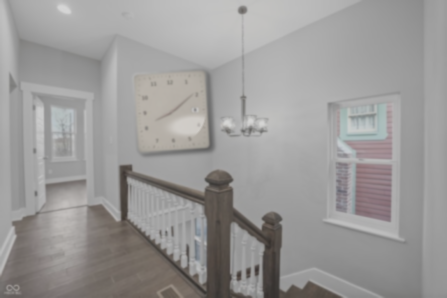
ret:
8,09
